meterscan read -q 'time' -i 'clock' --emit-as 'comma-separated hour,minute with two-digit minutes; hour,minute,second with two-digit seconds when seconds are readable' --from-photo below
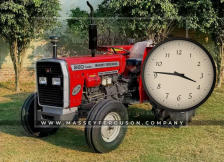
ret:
3,46
